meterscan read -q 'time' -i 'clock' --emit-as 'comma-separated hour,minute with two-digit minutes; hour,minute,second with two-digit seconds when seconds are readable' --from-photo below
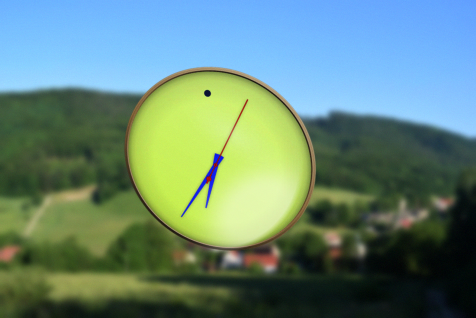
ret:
6,36,05
